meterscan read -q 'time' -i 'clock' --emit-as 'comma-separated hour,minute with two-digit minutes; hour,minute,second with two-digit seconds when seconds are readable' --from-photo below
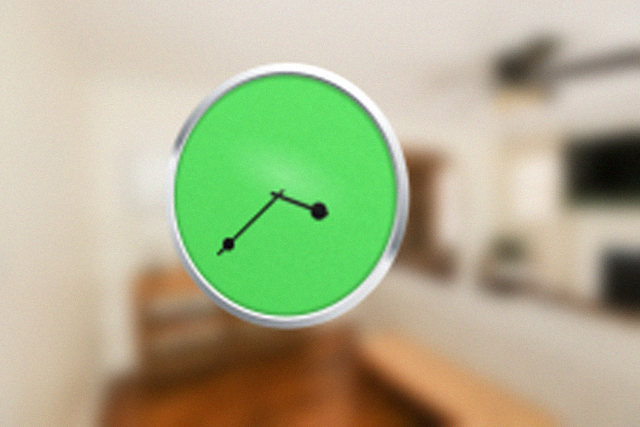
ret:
3,38
